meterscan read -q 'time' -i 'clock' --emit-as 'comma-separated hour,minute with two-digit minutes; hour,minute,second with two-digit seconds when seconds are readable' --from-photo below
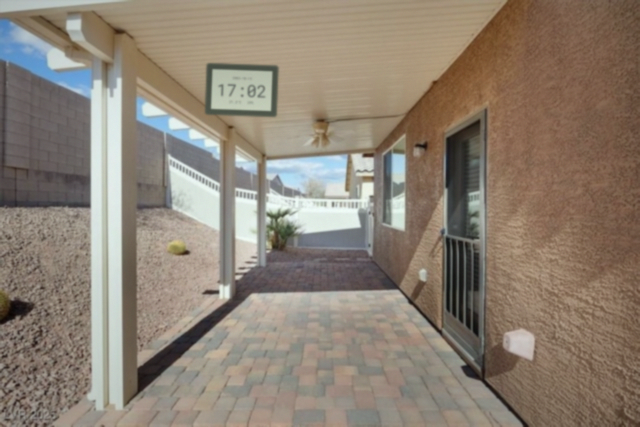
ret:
17,02
